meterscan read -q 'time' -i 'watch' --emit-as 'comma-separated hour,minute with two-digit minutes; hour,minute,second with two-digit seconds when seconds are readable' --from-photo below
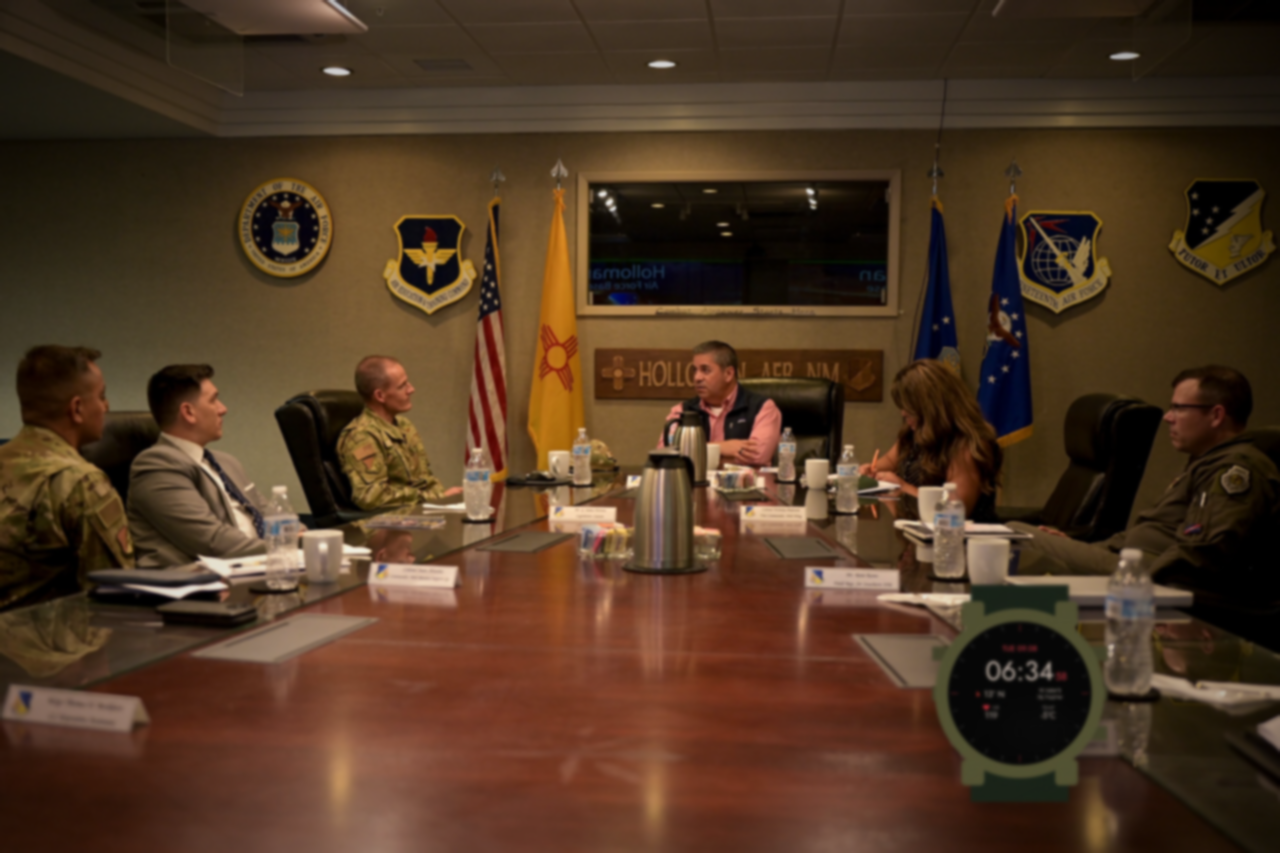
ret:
6,34
